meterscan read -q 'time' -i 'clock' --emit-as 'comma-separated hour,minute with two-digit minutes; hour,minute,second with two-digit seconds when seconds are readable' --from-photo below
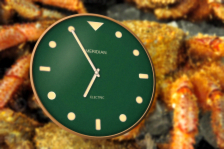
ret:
6,55
